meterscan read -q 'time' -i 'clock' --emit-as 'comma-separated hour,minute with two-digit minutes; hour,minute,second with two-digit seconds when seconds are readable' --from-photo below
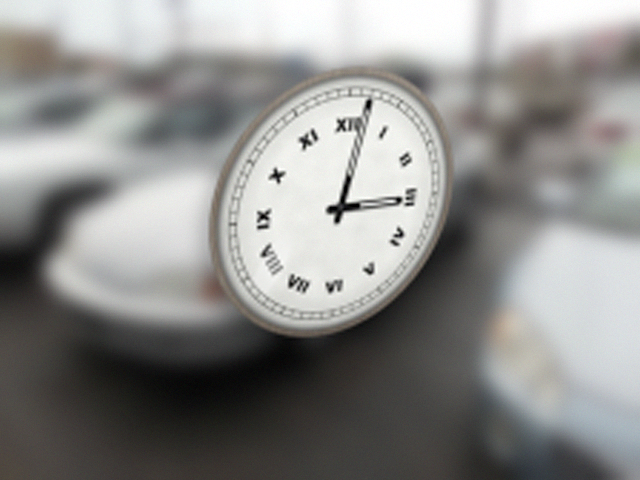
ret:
3,02
